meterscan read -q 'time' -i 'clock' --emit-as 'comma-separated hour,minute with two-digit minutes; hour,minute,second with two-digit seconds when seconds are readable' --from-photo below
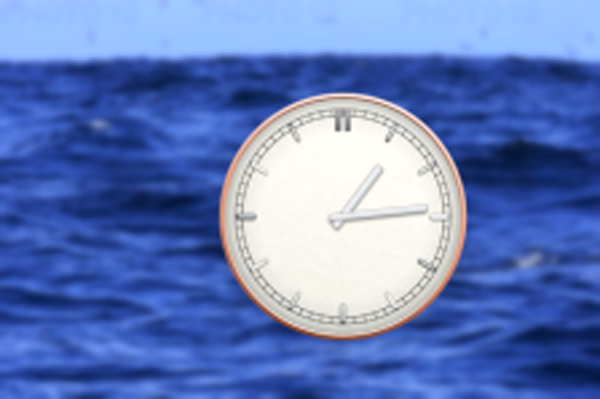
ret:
1,14
